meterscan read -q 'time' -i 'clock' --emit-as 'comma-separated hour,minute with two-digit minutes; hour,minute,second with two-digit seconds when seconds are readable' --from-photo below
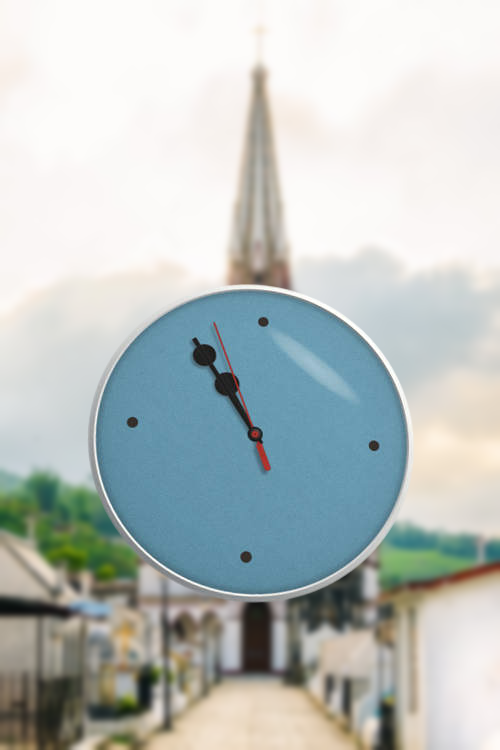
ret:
10,53,56
